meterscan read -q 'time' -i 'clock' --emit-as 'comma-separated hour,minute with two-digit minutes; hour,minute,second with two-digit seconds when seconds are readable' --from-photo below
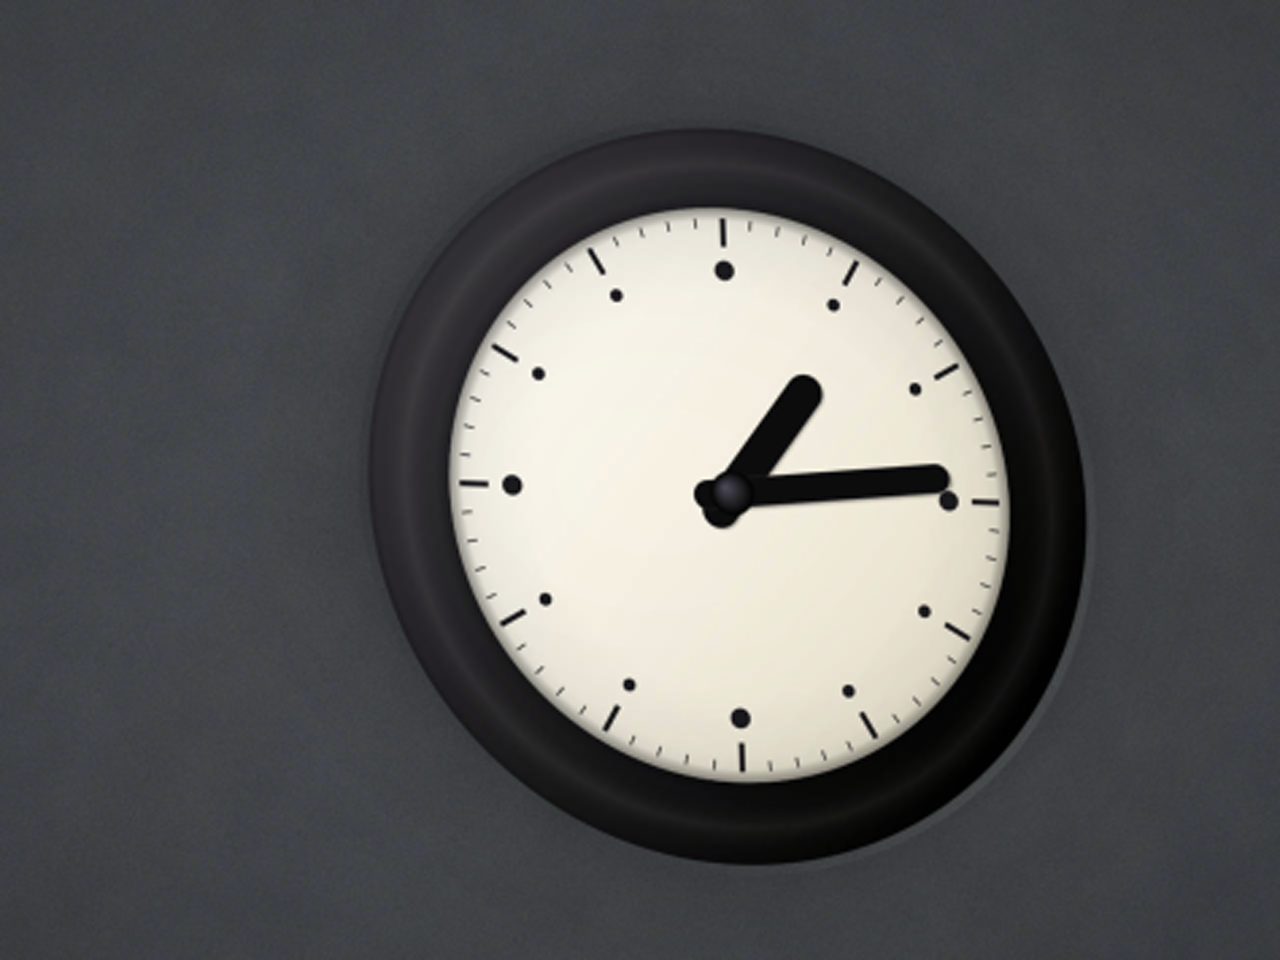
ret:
1,14
